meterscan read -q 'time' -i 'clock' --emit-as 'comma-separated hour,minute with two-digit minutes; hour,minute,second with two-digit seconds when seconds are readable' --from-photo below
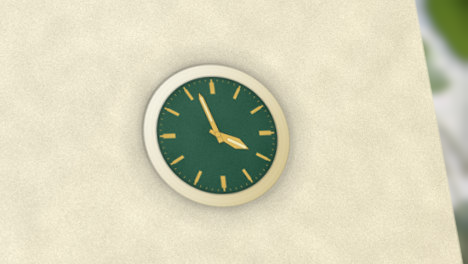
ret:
3,57
